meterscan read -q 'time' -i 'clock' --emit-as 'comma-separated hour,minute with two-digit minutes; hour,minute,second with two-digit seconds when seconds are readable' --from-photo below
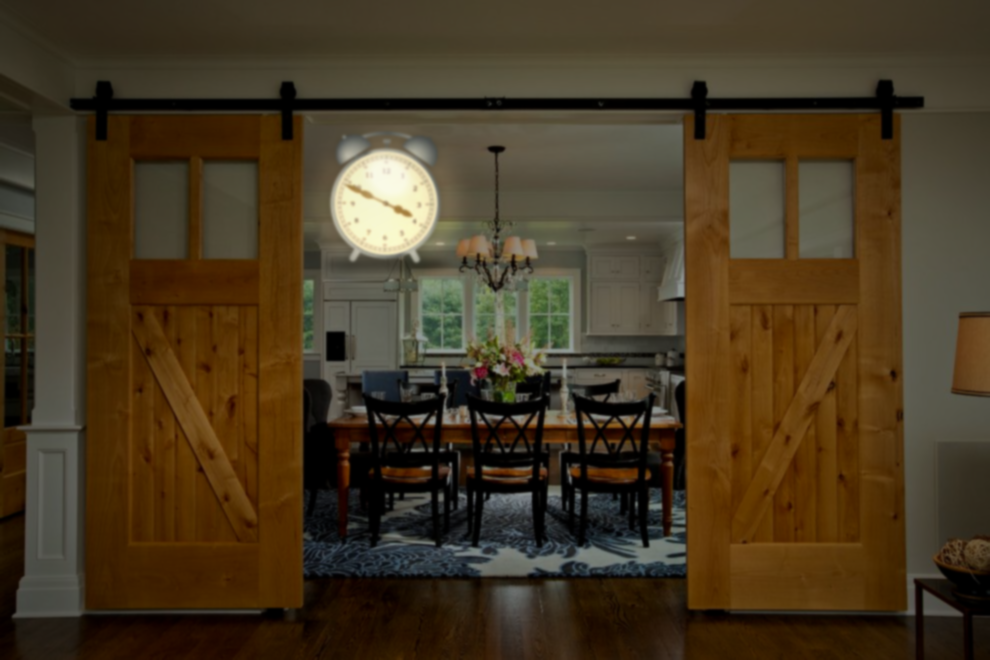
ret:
3,49
